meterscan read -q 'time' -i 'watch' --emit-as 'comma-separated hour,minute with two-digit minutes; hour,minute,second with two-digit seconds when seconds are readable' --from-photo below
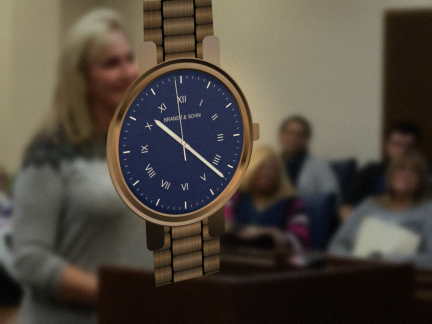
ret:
10,21,59
